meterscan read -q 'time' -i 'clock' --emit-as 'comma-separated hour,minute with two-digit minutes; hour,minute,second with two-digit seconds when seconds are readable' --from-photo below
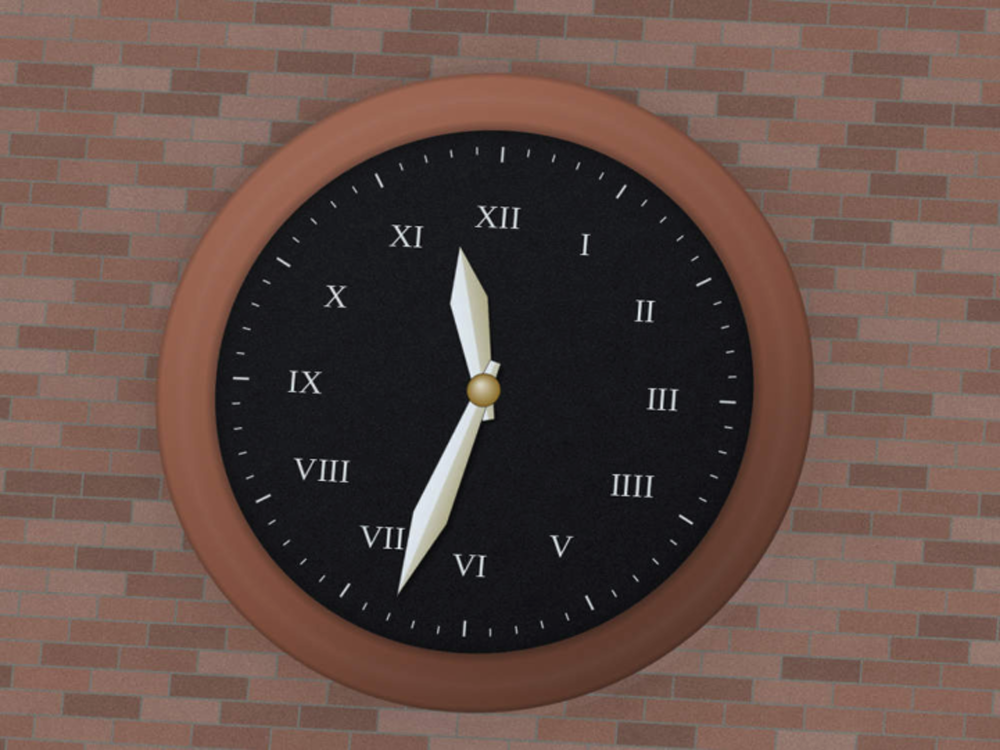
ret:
11,33
